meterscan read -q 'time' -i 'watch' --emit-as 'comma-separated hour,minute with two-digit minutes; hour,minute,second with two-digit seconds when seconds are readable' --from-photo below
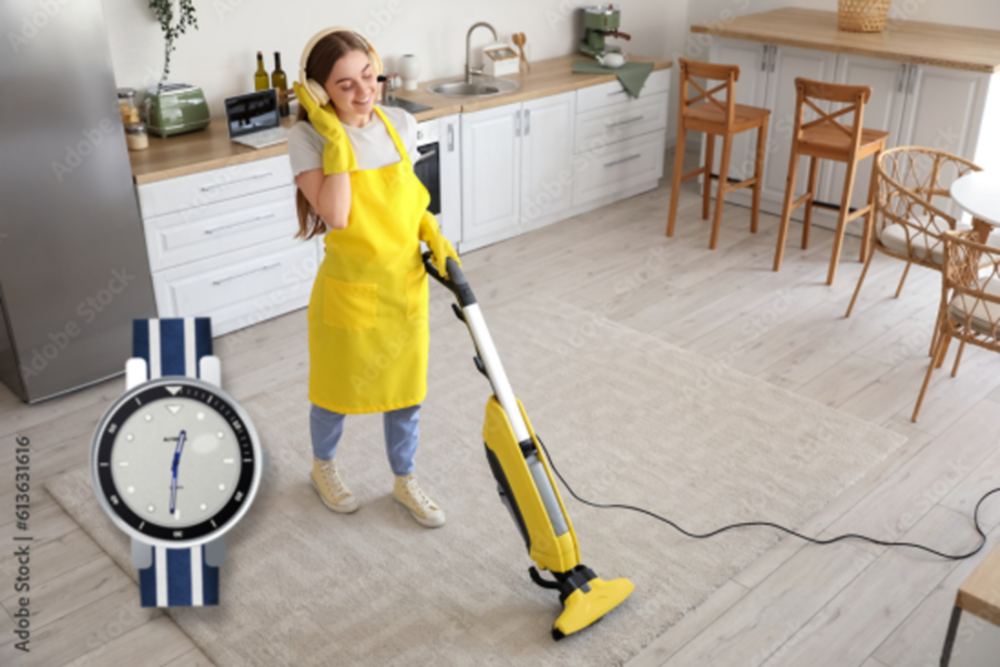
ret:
12,31
